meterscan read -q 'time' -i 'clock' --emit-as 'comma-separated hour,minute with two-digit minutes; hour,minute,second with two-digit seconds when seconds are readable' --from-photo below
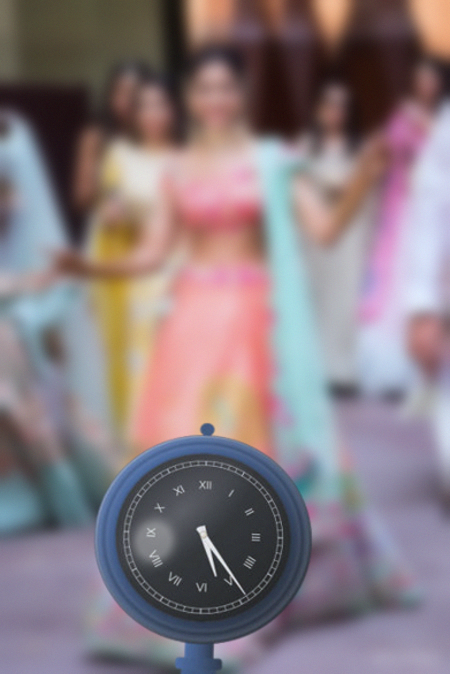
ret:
5,24
